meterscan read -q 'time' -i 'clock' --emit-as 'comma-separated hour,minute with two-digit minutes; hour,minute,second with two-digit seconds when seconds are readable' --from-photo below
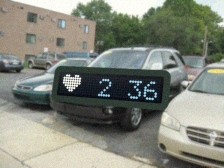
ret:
2,36
